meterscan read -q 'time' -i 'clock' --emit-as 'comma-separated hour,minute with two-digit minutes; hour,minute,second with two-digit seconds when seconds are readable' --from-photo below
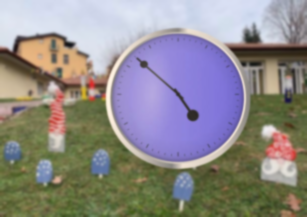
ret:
4,52
